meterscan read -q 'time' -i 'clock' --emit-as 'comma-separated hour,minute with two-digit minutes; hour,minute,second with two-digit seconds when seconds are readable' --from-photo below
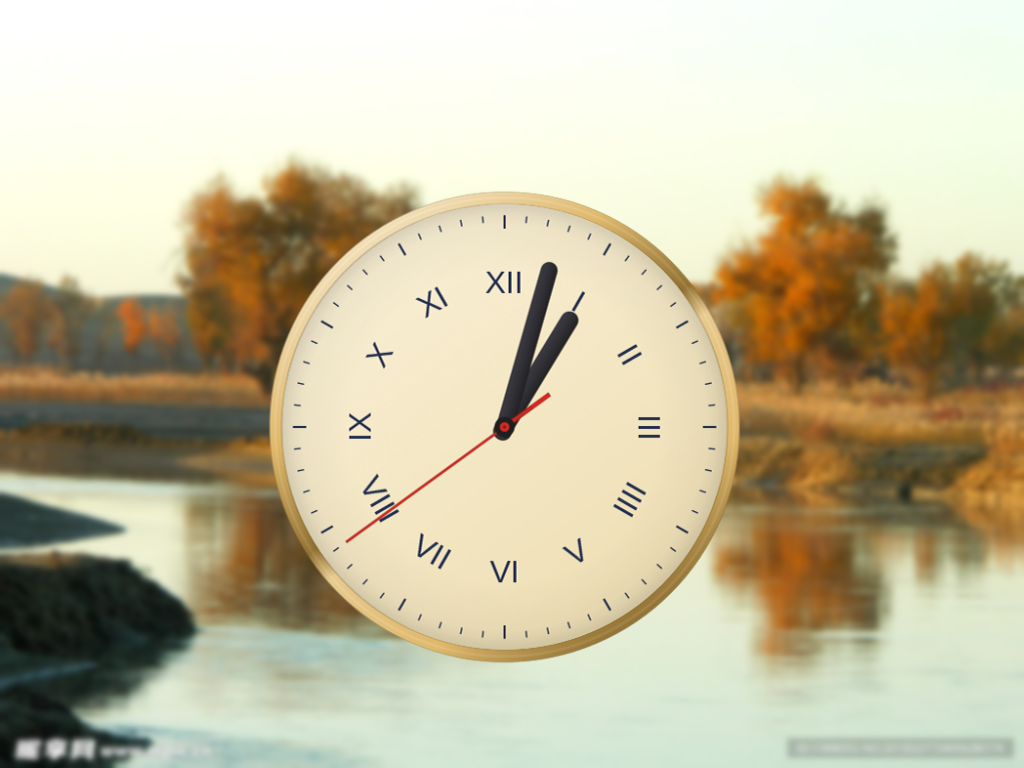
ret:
1,02,39
